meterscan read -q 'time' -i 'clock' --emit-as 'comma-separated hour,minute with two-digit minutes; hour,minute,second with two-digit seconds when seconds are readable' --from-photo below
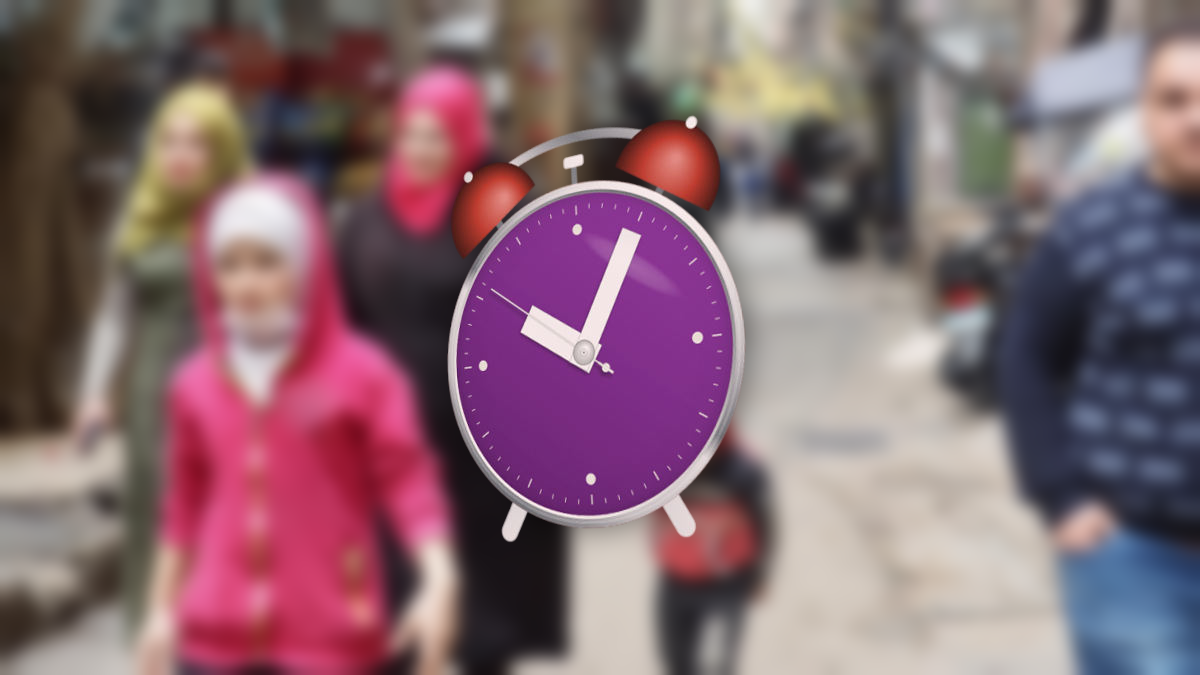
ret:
10,04,51
